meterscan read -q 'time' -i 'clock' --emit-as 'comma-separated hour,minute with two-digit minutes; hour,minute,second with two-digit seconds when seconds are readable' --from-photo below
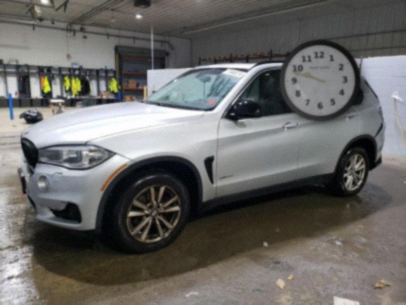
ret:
9,48
